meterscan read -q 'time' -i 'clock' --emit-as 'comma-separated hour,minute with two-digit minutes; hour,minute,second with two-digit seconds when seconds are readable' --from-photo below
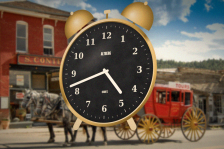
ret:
4,42
